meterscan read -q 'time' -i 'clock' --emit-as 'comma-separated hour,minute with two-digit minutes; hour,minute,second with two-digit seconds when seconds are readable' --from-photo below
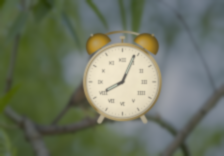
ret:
8,04
